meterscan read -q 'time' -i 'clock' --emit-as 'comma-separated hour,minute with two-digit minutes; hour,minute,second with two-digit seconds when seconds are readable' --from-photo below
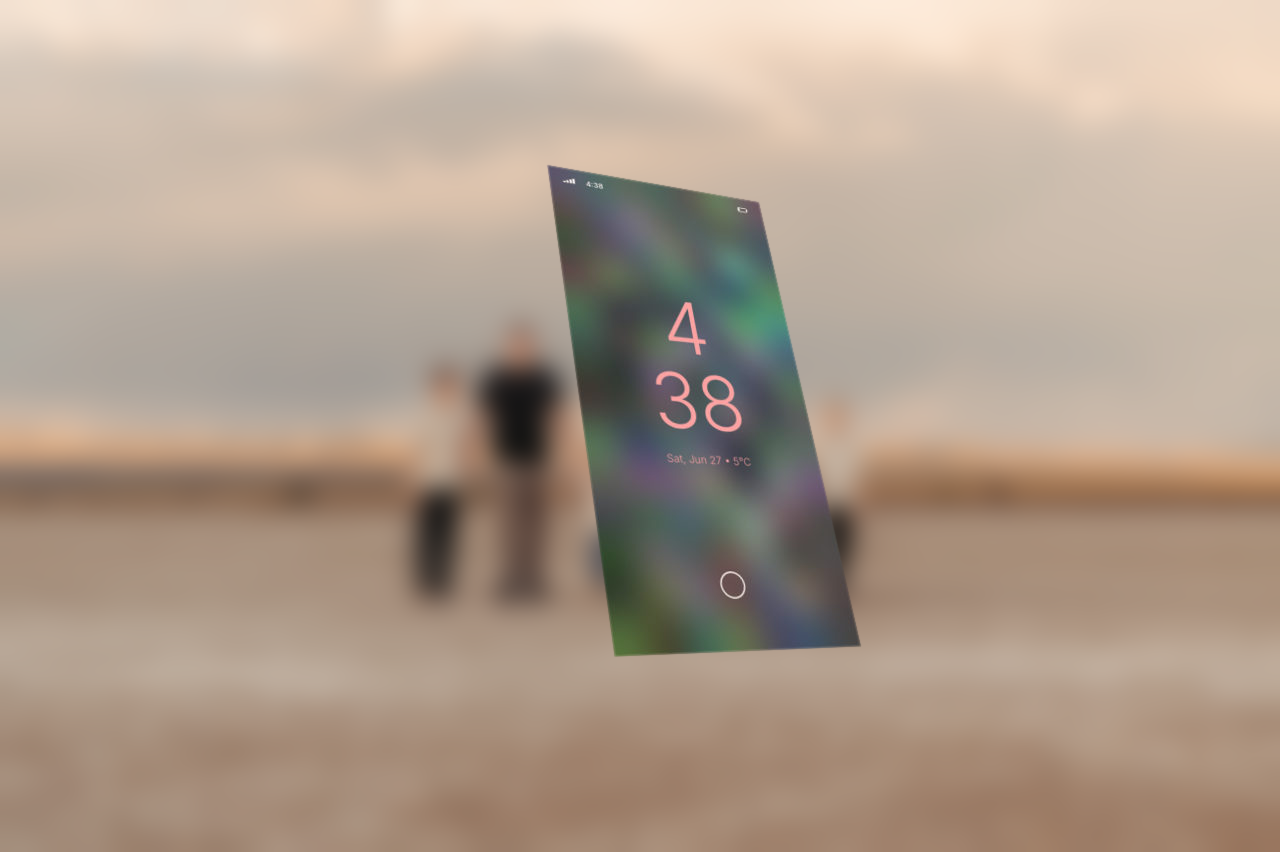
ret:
4,38
